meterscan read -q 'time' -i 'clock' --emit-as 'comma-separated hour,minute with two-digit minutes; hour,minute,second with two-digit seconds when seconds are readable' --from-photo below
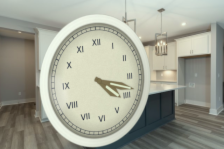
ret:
4,18
